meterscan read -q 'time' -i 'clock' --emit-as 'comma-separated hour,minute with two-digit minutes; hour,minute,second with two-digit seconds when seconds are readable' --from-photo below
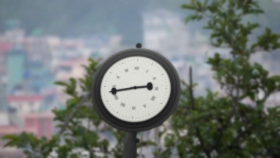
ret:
2,43
